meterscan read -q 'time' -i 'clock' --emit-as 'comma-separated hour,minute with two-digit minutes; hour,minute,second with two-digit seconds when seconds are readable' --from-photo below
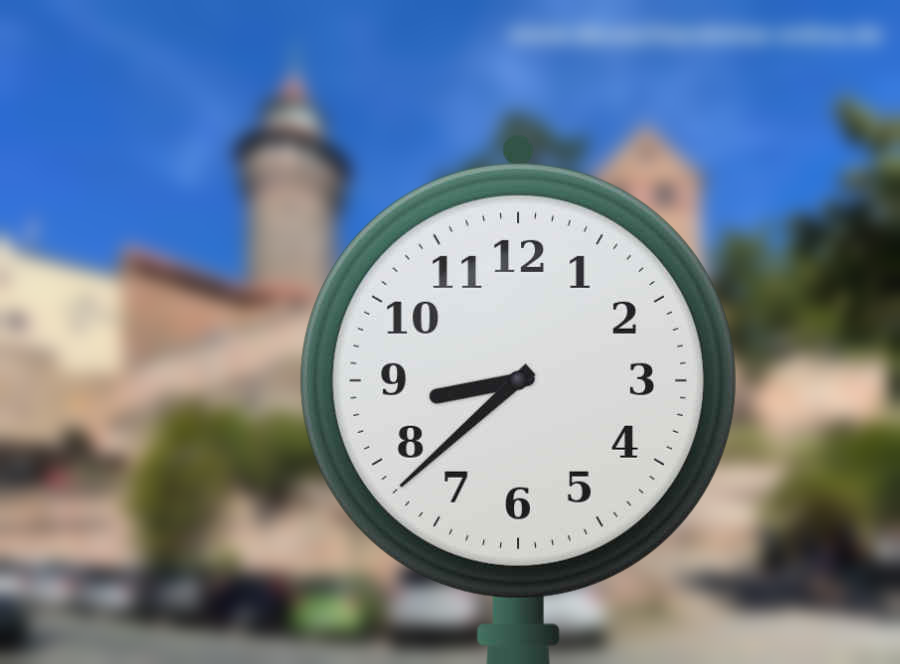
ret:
8,38
